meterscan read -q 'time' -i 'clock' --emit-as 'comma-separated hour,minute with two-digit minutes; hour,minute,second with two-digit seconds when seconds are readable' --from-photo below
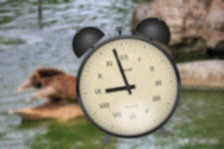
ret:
8,58
